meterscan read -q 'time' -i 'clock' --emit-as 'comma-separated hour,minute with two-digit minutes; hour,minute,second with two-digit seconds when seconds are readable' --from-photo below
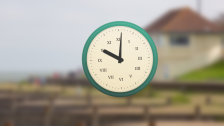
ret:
10,01
